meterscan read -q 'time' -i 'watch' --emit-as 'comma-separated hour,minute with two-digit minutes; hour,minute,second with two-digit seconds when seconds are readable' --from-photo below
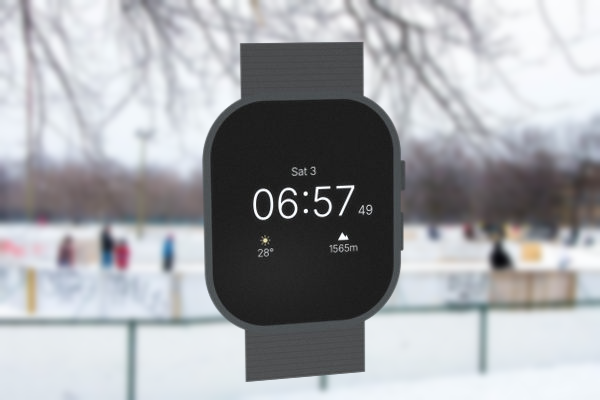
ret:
6,57,49
